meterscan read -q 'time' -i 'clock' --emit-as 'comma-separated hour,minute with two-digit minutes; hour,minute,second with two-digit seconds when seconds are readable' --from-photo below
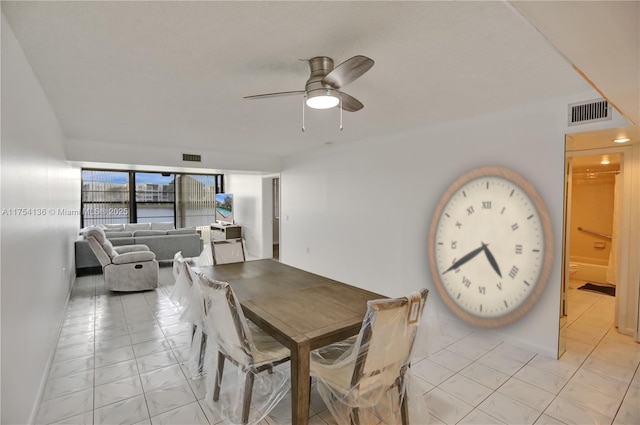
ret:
4,40
